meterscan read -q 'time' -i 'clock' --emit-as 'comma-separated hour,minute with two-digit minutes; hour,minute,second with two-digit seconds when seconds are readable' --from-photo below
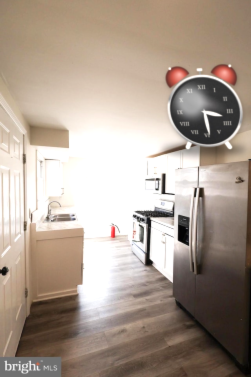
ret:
3,29
